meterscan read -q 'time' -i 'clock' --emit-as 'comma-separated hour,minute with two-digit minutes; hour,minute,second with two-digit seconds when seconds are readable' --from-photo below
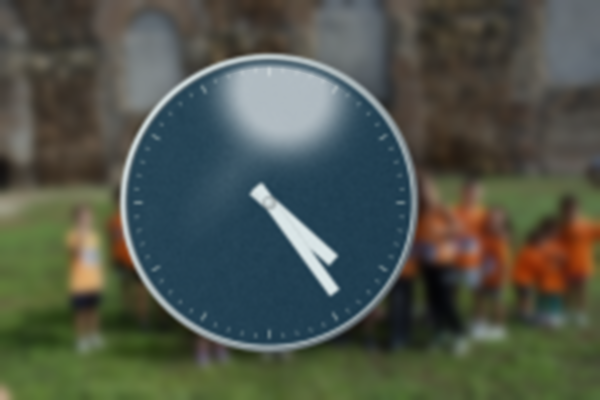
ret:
4,24
